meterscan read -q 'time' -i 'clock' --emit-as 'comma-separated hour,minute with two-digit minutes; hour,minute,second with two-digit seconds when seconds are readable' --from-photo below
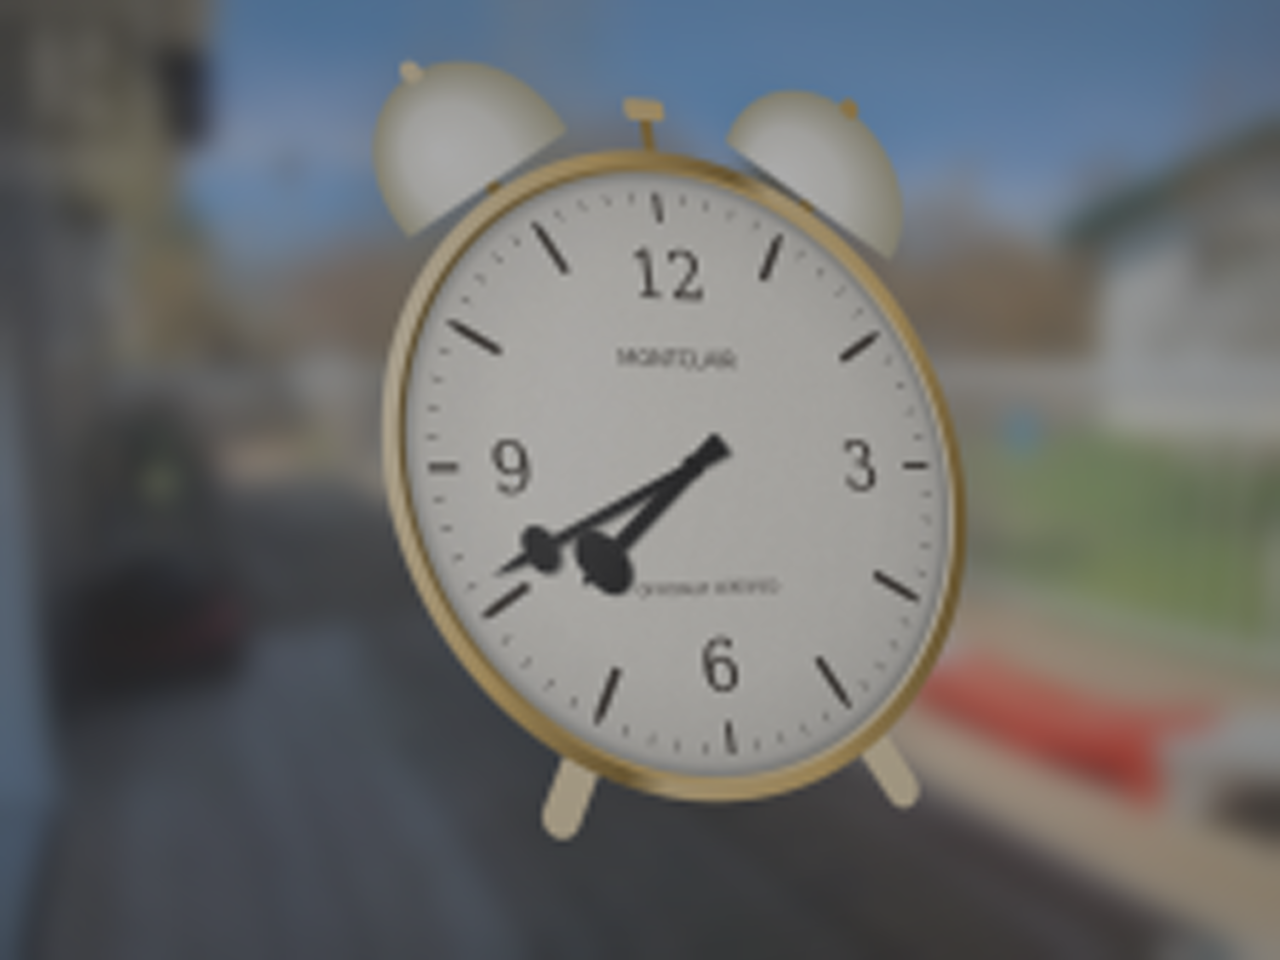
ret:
7,41
